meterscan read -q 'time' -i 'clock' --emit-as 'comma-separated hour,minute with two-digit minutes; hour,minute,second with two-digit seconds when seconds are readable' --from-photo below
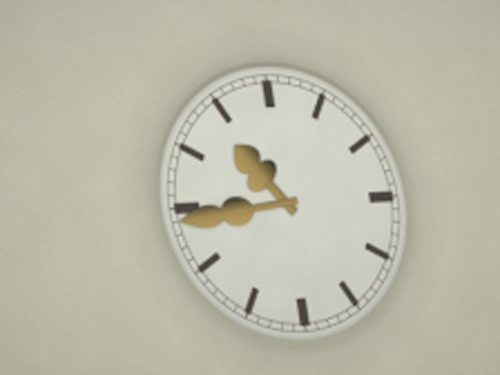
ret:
10,44
